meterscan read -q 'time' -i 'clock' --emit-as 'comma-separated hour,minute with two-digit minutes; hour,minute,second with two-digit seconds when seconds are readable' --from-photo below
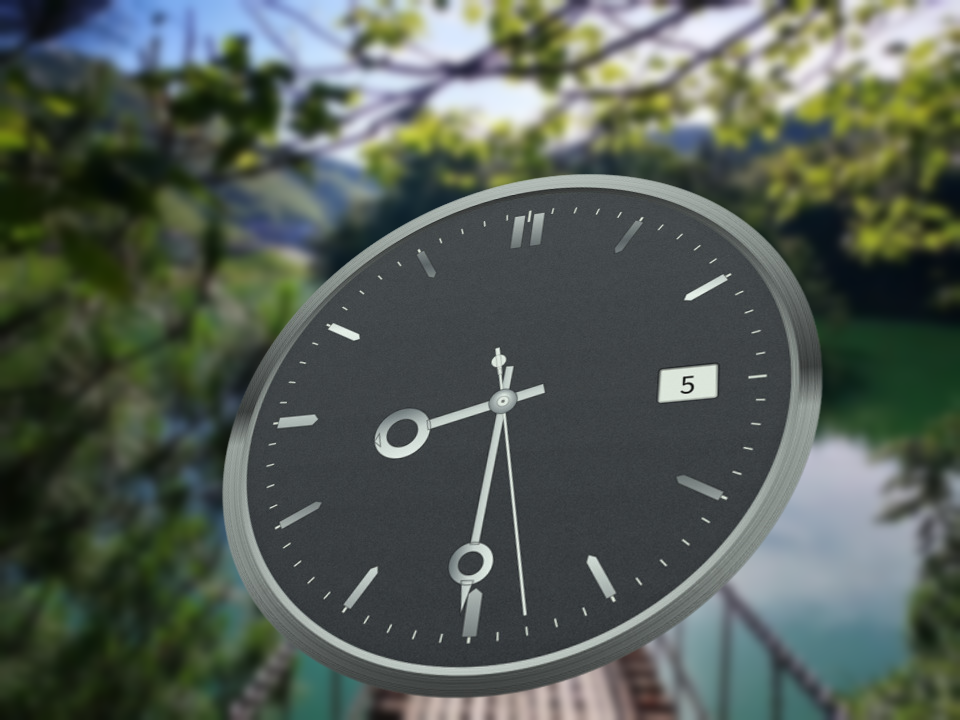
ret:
8,30,28
